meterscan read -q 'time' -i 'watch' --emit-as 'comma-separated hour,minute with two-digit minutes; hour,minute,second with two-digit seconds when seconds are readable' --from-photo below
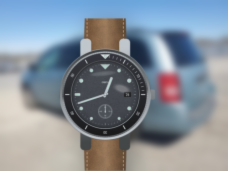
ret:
12,42
